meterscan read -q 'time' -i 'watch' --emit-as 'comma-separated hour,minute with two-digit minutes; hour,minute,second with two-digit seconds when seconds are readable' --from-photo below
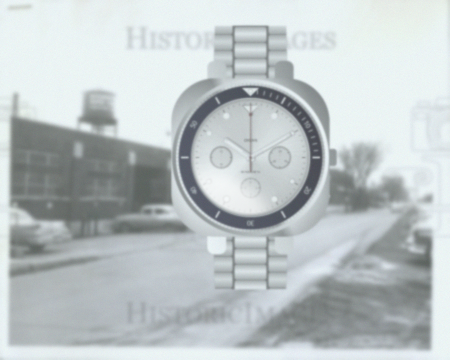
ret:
10,10
